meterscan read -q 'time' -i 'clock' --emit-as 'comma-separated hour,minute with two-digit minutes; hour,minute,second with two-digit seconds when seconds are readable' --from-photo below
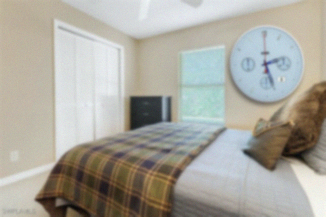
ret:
2,27
